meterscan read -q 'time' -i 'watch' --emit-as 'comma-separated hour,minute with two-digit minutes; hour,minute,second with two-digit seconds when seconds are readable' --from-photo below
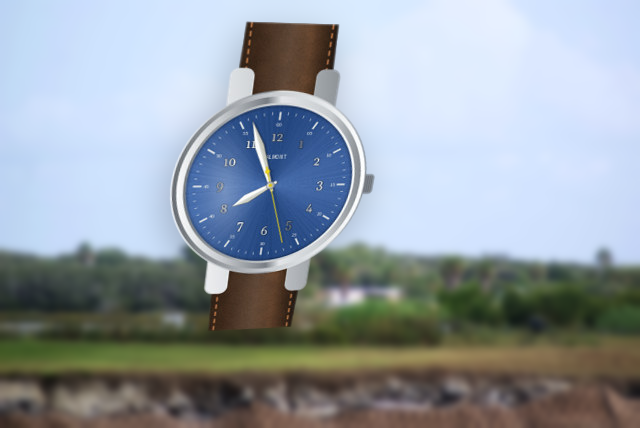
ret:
7,56,27
